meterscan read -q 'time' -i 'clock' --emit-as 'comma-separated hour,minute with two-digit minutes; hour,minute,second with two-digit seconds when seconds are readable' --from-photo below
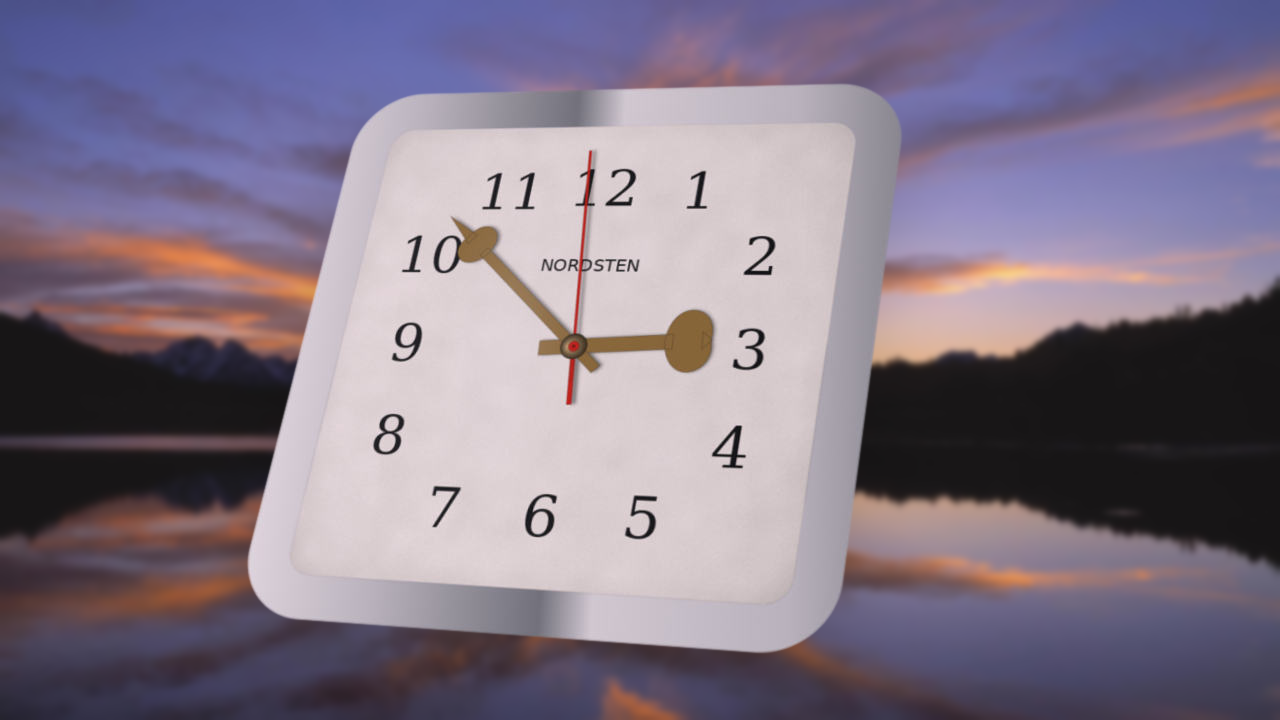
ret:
2,51,59
